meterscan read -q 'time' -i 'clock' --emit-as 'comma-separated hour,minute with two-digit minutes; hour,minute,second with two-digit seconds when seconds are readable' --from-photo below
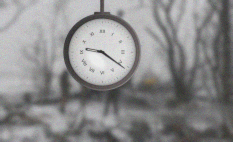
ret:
9,21
